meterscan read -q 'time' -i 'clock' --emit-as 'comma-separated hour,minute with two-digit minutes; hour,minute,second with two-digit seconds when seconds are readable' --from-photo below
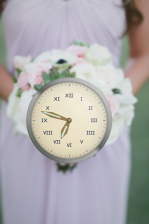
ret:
6,48
